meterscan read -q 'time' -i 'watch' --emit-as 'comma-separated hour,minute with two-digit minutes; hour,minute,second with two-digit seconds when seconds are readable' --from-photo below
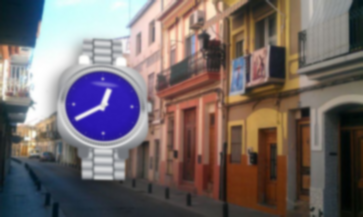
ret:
12,40
